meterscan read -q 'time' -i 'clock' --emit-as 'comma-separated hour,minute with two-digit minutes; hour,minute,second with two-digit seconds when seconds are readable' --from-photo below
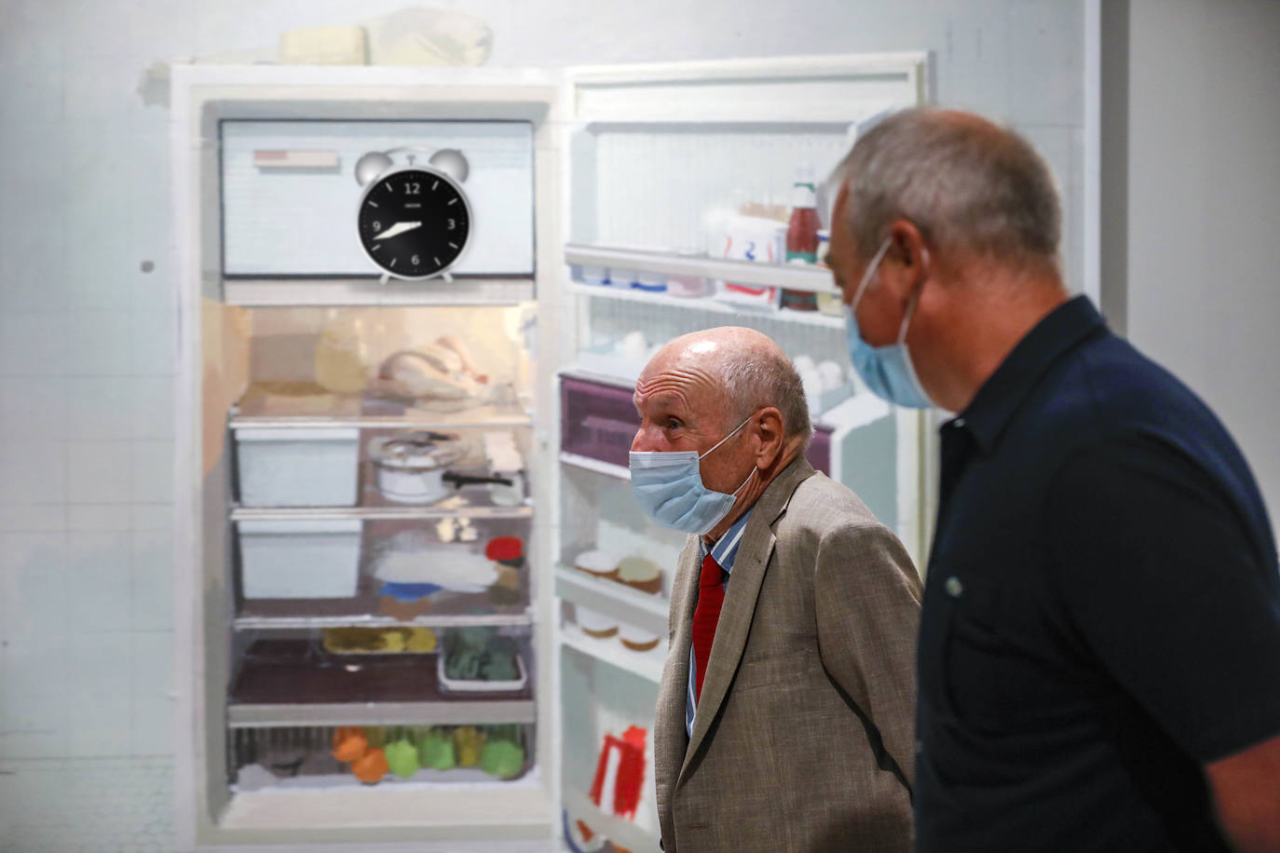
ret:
8,42
